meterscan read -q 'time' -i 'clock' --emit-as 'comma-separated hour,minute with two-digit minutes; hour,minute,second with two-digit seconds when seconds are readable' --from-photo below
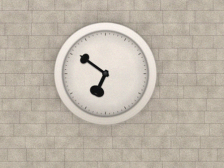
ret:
6,51
